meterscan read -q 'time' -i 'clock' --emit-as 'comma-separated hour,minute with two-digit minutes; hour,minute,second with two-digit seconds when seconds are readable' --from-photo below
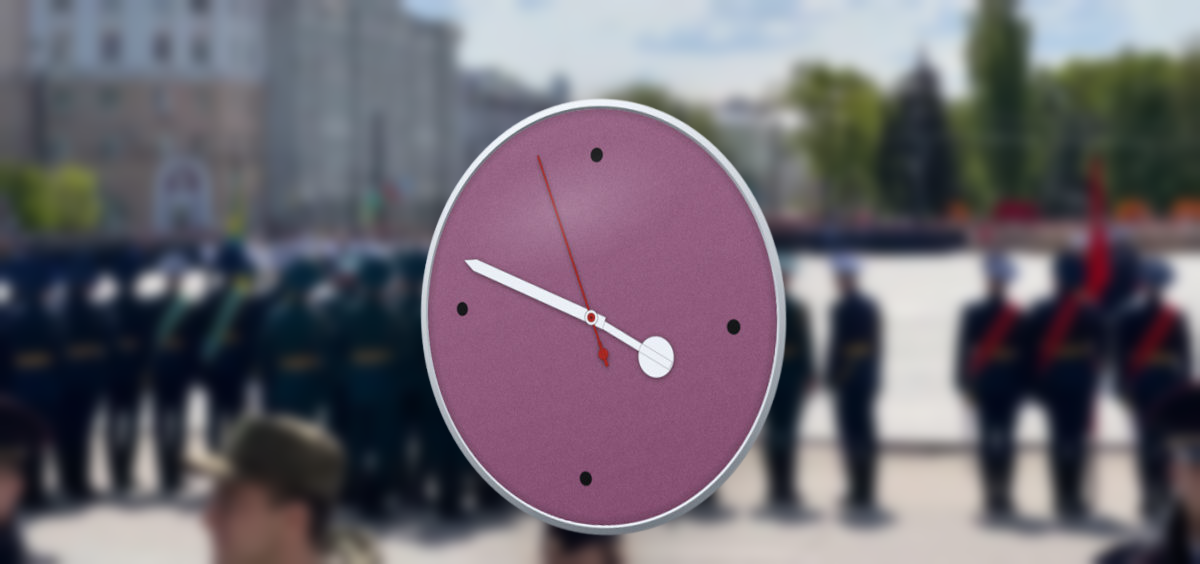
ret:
3,47,56
